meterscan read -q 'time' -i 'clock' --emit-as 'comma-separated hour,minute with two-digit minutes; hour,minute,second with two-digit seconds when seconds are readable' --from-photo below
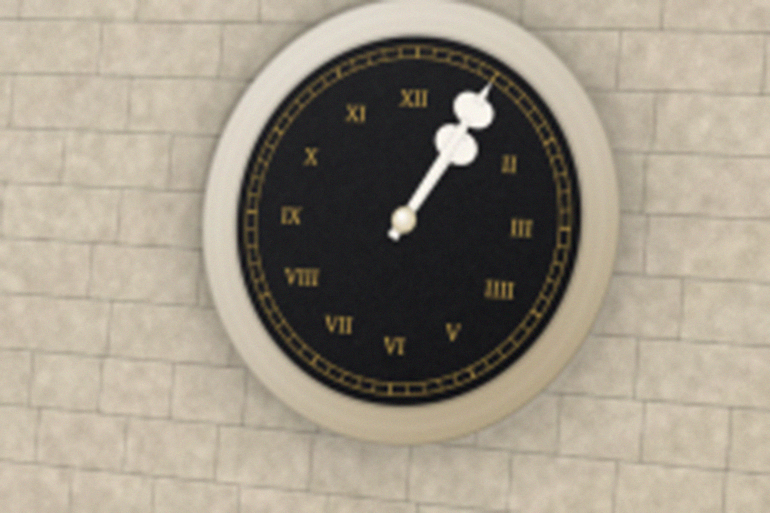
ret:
1,05
